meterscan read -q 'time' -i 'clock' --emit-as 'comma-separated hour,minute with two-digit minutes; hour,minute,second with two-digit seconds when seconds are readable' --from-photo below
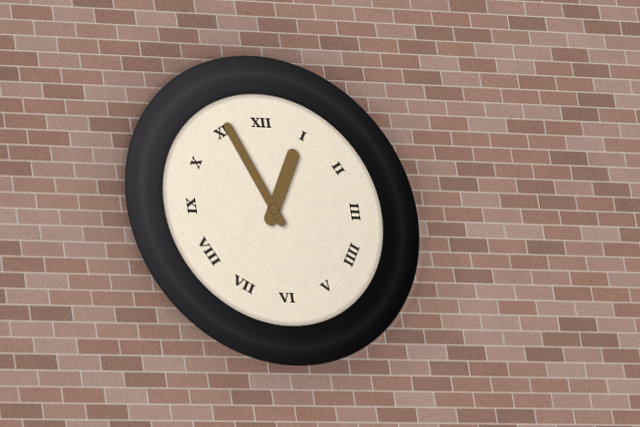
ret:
12,56
